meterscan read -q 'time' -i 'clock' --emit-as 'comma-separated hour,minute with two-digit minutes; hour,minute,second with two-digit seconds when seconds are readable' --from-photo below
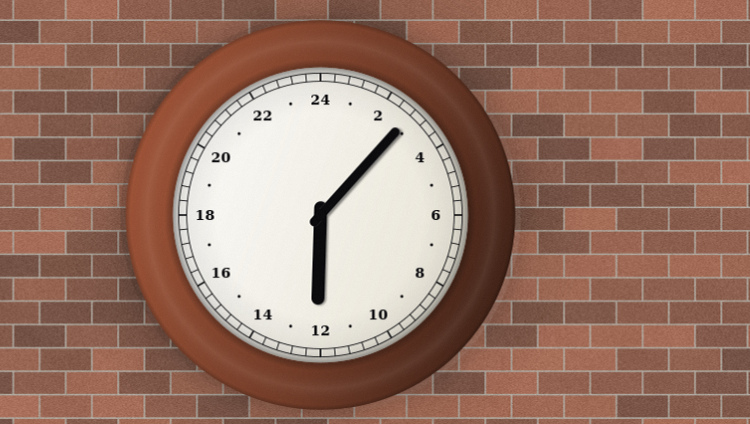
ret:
12,07
